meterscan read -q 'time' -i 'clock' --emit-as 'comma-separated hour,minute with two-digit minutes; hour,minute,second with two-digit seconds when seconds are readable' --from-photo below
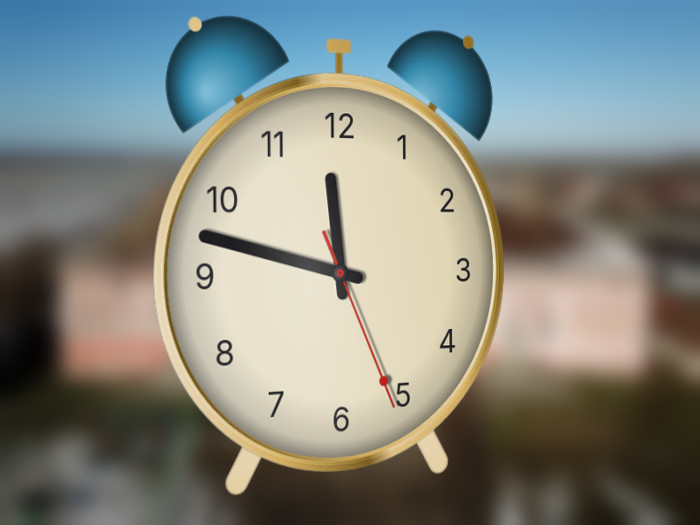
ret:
11,47,26
